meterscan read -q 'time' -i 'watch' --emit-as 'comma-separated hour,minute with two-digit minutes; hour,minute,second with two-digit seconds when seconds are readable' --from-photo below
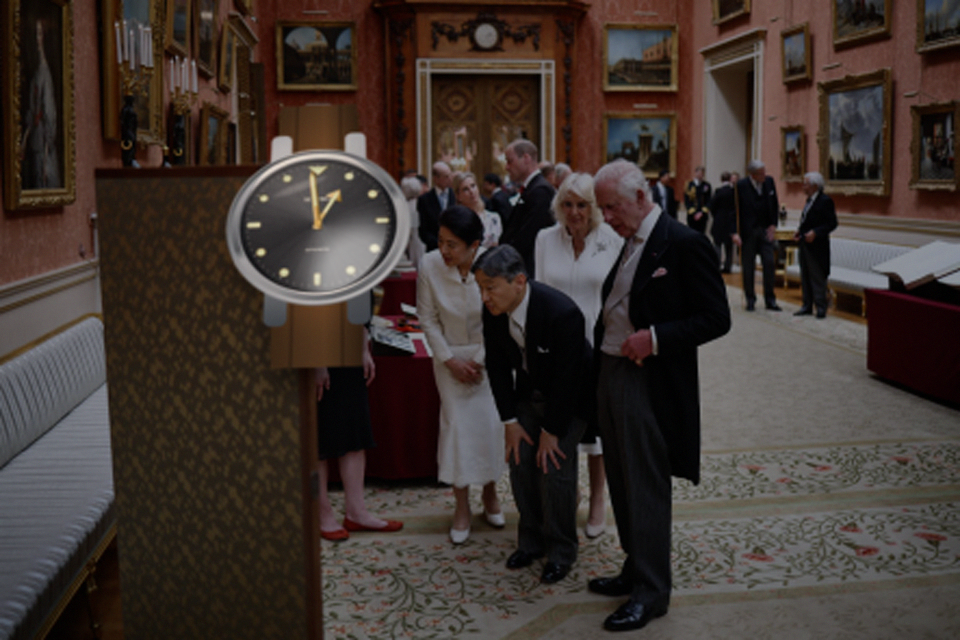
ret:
12,59
